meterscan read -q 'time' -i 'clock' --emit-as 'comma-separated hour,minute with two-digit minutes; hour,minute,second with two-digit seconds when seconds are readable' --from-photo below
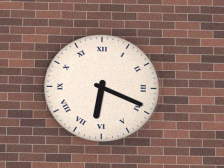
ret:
6,19
